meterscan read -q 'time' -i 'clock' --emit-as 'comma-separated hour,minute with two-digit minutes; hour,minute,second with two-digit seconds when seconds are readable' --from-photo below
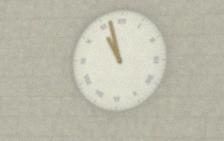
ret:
10,57
